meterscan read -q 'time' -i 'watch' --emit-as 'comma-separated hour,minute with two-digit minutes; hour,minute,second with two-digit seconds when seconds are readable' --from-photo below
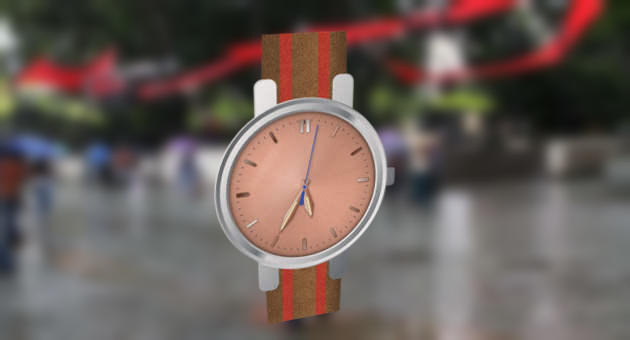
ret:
5,35,02
